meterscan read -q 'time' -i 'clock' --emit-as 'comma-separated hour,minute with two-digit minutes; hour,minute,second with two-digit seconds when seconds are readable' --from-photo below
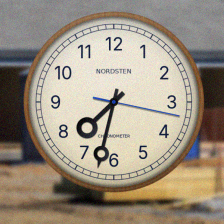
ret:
7,32,17
